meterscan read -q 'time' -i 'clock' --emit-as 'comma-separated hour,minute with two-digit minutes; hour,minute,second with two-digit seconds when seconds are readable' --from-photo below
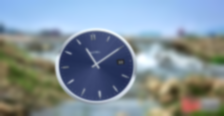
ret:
11,10
